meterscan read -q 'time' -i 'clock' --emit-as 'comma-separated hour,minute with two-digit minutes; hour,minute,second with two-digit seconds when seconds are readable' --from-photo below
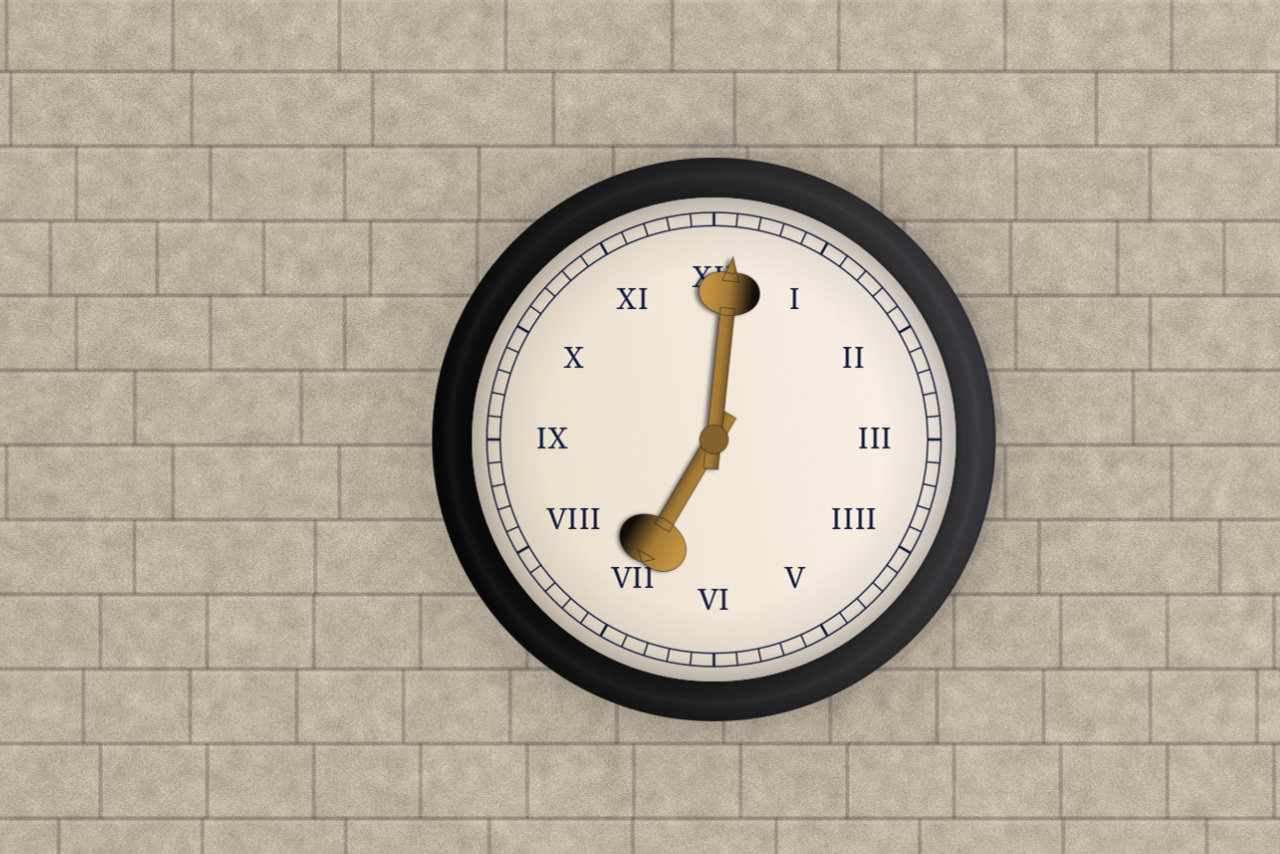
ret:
7,01
